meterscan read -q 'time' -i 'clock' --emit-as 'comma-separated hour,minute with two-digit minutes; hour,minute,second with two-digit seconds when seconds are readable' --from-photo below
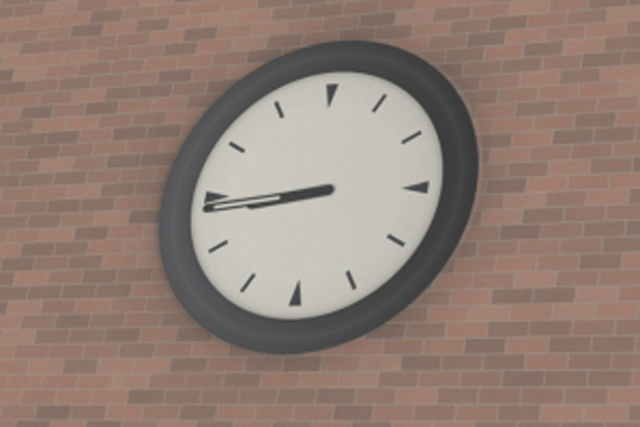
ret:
8,44
